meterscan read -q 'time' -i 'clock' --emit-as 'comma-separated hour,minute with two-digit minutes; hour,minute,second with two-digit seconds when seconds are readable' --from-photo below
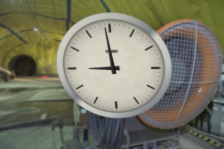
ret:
8,59
